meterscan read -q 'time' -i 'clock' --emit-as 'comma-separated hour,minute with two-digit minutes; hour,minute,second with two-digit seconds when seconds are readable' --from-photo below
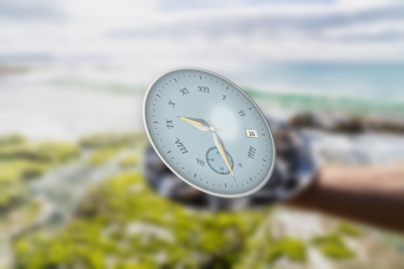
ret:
9,28
